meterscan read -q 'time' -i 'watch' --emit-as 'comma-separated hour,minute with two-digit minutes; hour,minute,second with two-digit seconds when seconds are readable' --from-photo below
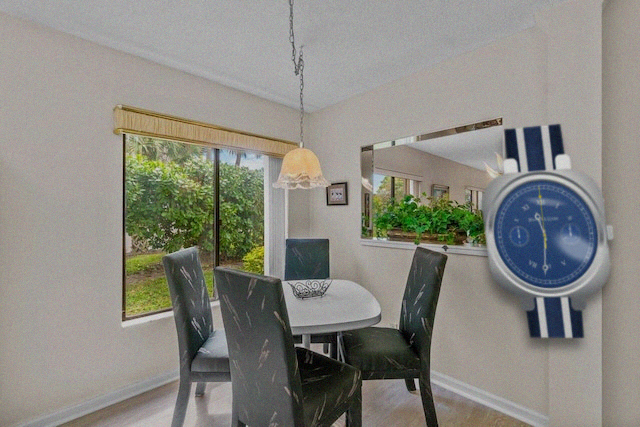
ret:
11,31
